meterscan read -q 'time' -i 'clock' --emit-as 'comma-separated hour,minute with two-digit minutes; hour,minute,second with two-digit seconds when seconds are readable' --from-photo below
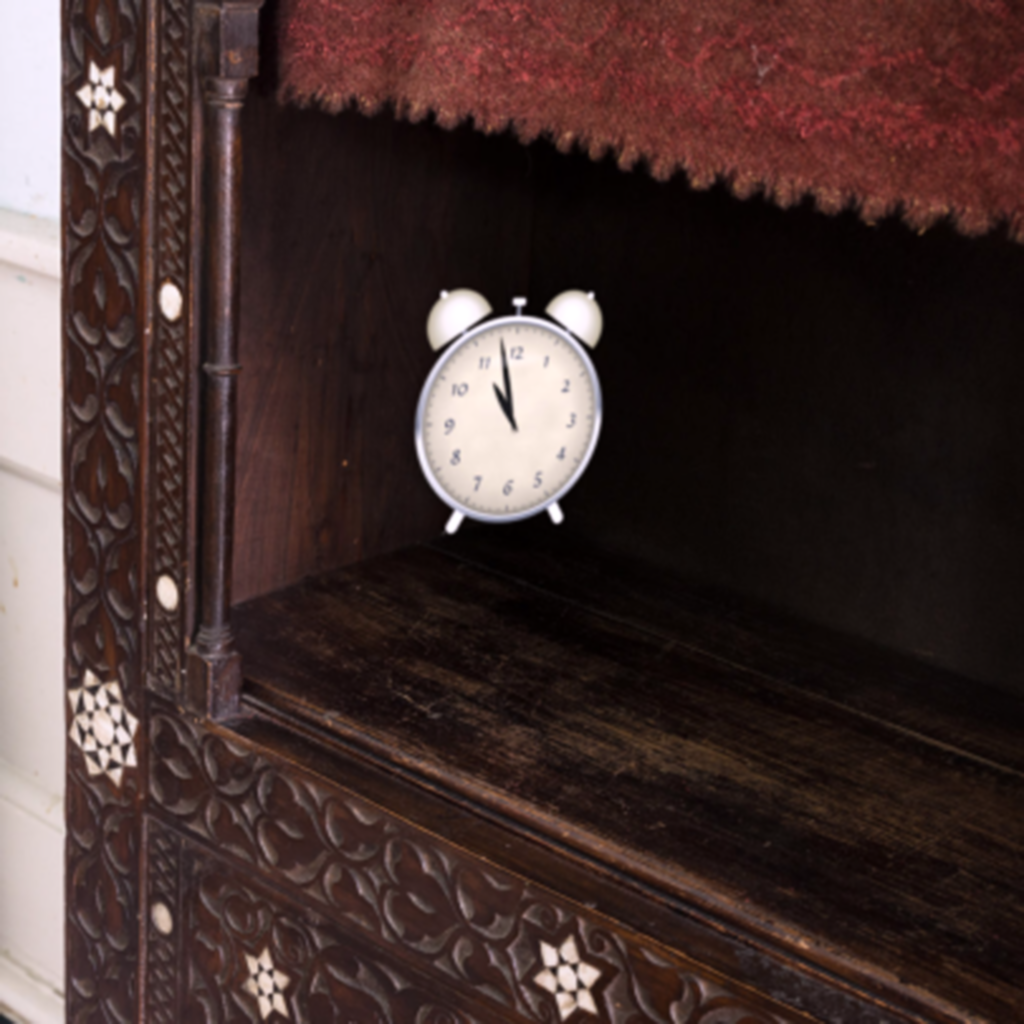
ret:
10,58
